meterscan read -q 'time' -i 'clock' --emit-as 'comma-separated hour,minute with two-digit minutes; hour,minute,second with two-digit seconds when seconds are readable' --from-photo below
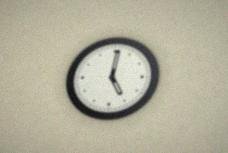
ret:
5,01
